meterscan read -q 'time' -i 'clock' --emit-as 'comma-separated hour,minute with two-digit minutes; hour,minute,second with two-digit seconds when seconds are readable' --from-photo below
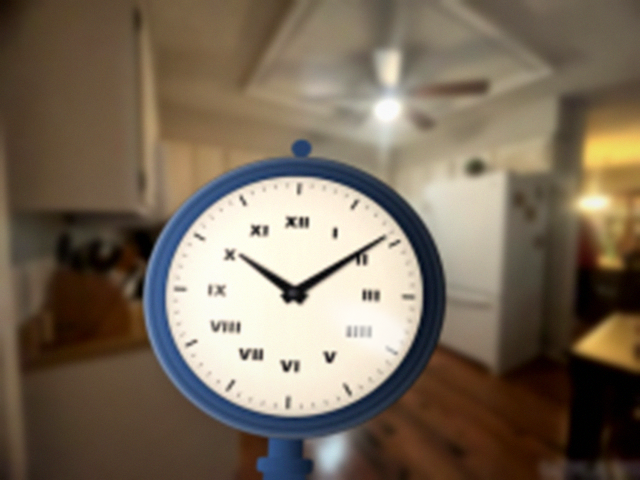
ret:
10,09
